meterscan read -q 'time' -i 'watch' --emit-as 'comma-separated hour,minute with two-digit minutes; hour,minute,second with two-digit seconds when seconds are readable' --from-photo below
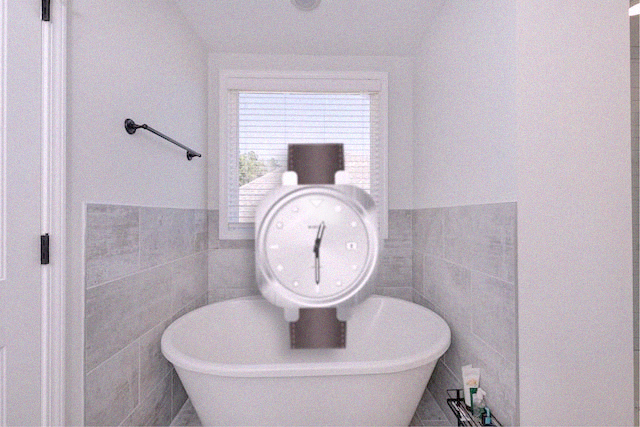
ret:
12,30
